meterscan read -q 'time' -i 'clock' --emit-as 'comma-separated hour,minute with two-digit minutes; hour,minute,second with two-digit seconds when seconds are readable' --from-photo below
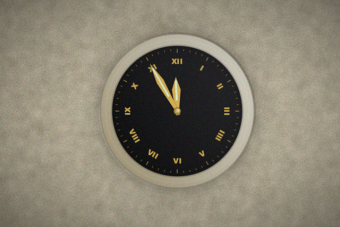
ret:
11,55
